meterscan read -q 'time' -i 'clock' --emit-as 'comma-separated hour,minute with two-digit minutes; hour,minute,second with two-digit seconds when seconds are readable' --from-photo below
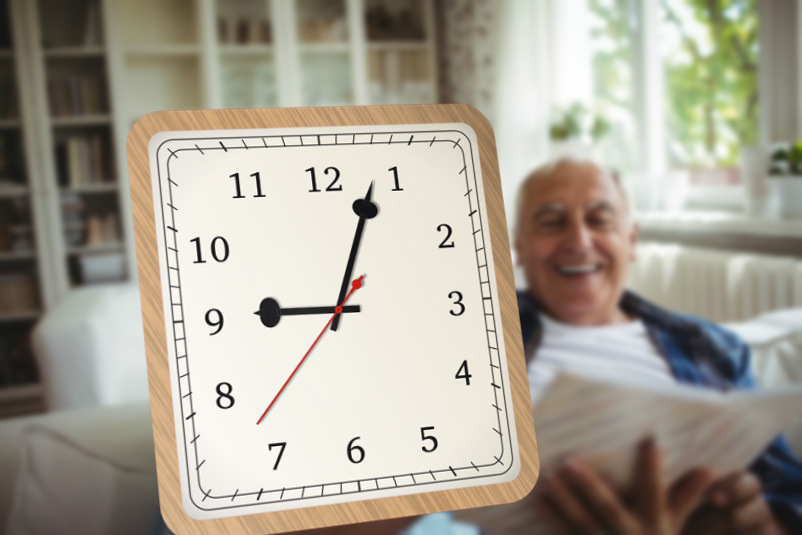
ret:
9,03,37
